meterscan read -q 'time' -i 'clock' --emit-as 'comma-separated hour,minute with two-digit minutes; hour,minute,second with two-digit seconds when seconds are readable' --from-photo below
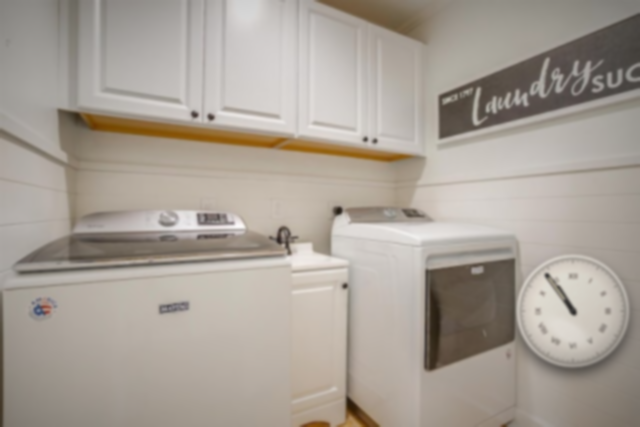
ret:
10,54
